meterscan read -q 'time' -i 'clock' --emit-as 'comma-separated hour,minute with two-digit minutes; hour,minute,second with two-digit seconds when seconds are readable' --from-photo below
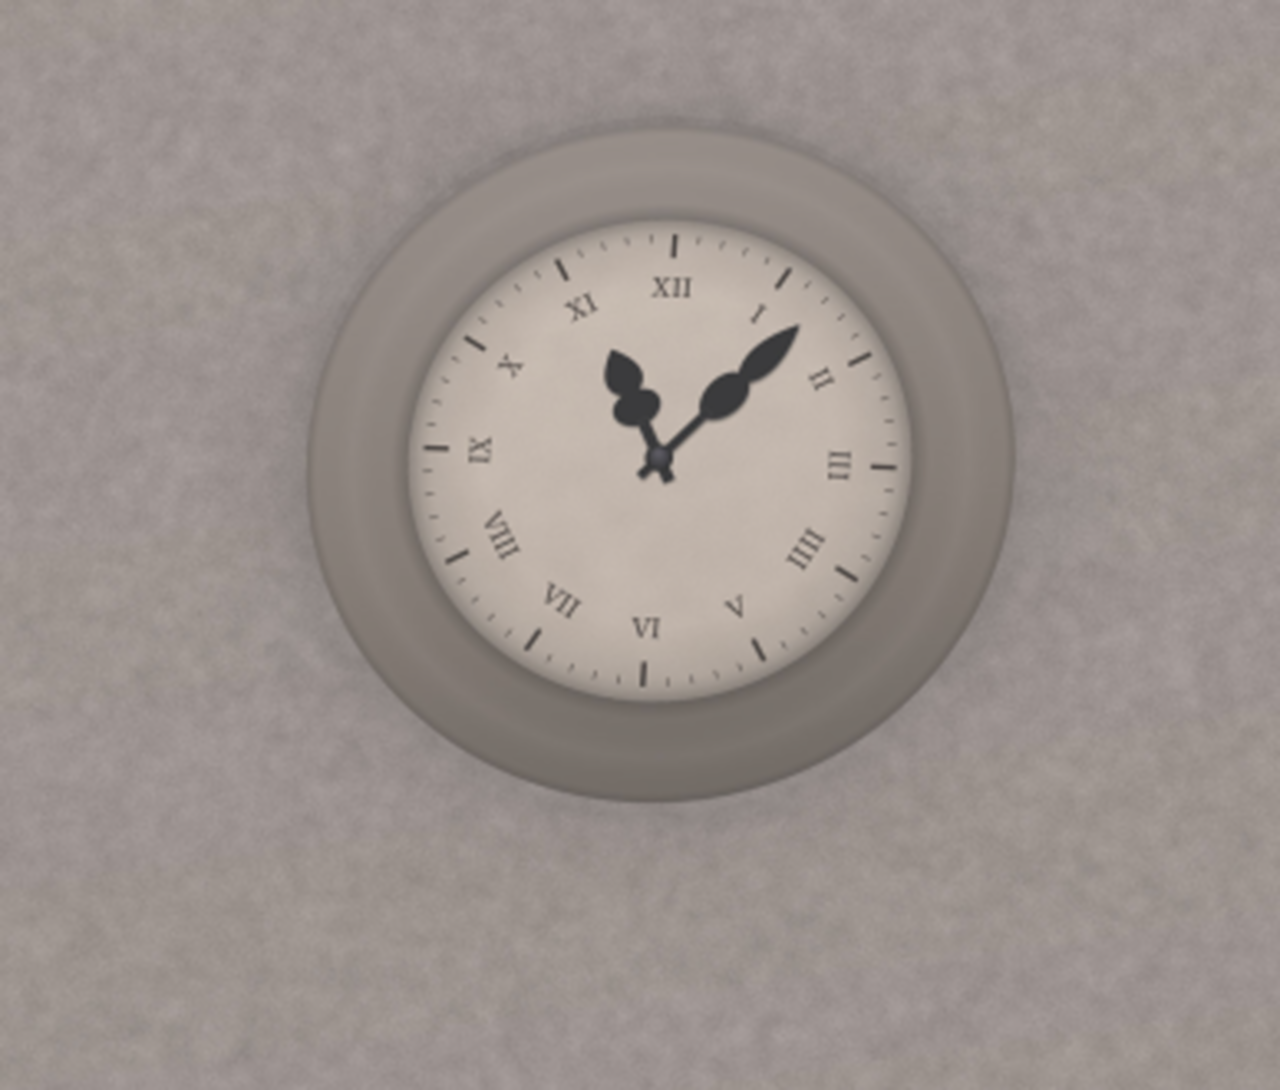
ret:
11,07
